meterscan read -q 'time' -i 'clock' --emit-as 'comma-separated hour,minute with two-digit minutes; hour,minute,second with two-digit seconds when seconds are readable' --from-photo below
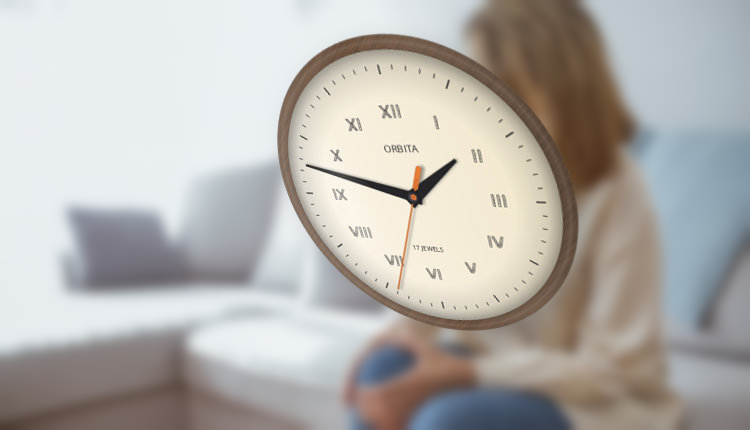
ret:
1,47,34
